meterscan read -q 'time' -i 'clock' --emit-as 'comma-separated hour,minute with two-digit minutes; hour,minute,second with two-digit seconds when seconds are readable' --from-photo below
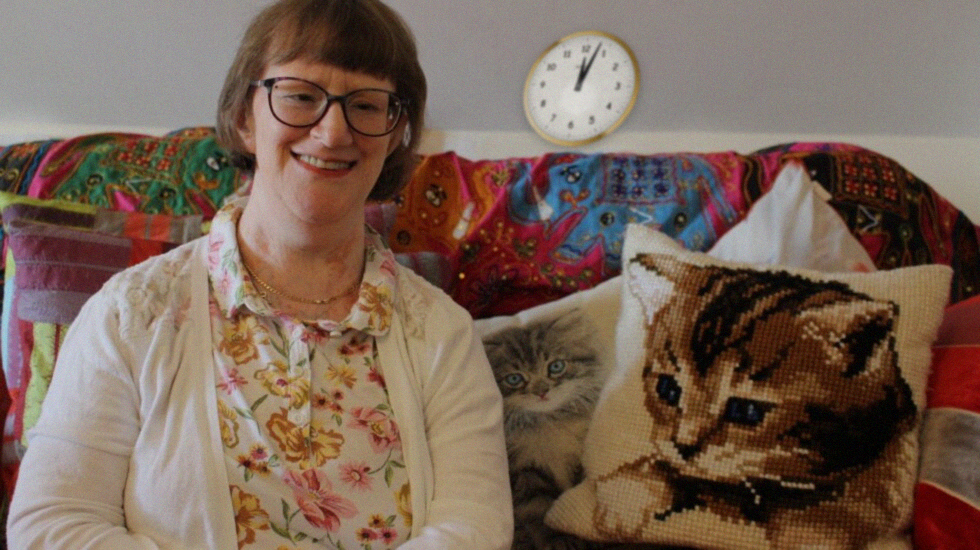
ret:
12,03
